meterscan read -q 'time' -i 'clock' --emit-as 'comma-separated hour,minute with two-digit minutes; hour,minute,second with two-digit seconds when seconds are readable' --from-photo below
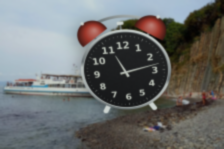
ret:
11,13
